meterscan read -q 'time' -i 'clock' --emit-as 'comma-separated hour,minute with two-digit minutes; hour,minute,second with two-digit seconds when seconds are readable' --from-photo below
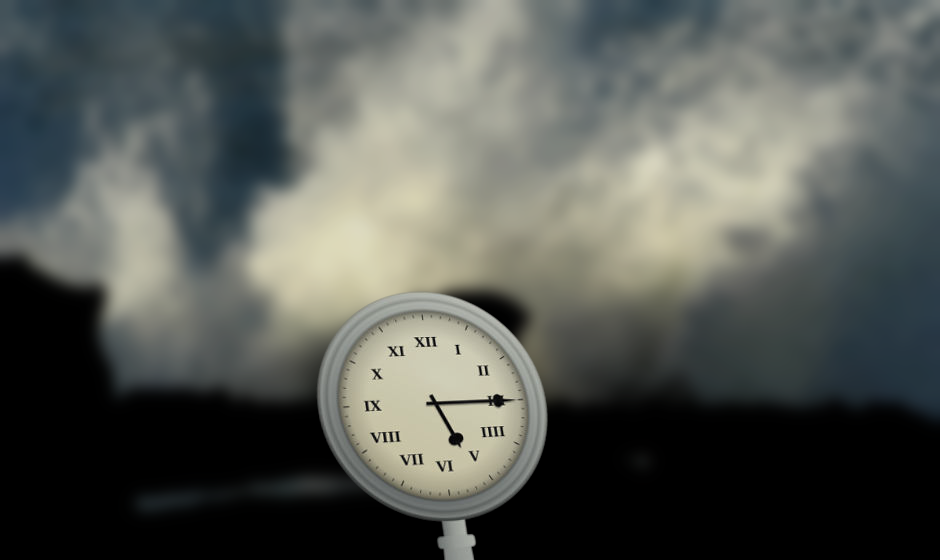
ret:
5,15
